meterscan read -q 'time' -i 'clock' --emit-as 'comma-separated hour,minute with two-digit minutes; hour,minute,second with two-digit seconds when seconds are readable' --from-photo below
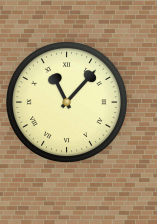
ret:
11,07
